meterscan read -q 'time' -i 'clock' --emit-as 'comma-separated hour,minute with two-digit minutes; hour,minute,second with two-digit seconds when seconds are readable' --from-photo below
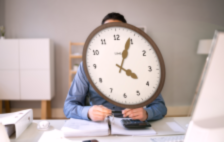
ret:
4,04
